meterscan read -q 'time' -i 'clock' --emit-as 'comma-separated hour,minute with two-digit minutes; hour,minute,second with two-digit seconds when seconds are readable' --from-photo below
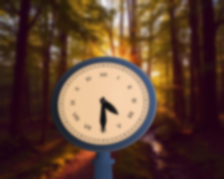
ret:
4,30
